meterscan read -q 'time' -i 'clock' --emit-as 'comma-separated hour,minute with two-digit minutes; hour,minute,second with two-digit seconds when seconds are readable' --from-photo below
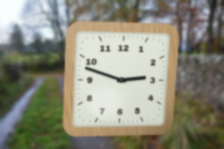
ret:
2,48
